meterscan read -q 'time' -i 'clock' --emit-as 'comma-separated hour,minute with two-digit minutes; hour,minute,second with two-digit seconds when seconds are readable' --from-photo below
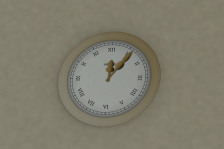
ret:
12,06
